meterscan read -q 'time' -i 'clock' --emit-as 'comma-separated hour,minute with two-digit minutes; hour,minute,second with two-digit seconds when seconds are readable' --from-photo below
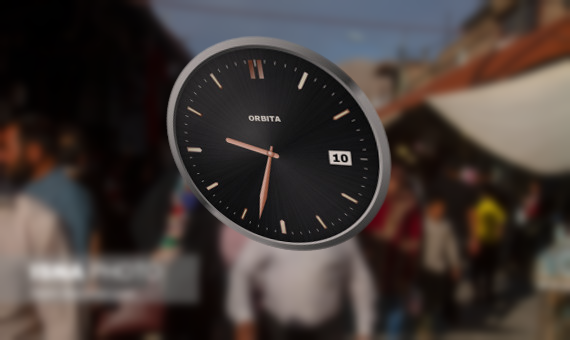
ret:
9,33
